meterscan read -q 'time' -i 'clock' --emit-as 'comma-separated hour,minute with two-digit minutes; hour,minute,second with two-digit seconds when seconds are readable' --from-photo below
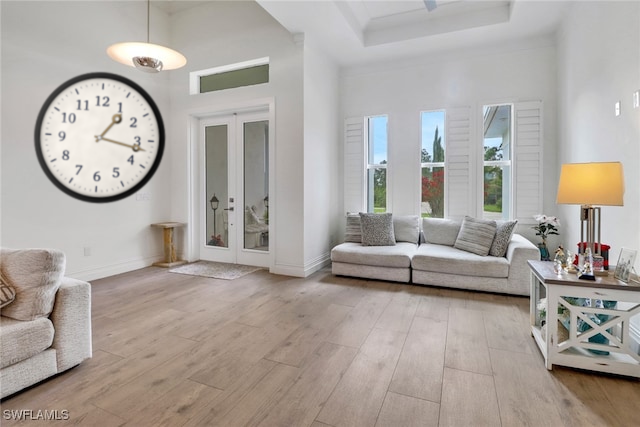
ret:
1,17
